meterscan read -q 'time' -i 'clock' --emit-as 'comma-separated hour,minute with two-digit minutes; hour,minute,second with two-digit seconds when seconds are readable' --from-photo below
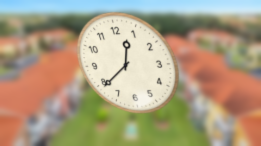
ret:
12,39
